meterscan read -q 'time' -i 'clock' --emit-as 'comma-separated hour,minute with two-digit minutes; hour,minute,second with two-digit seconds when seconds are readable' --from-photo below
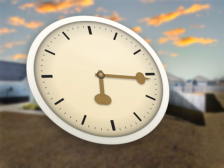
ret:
6,16
